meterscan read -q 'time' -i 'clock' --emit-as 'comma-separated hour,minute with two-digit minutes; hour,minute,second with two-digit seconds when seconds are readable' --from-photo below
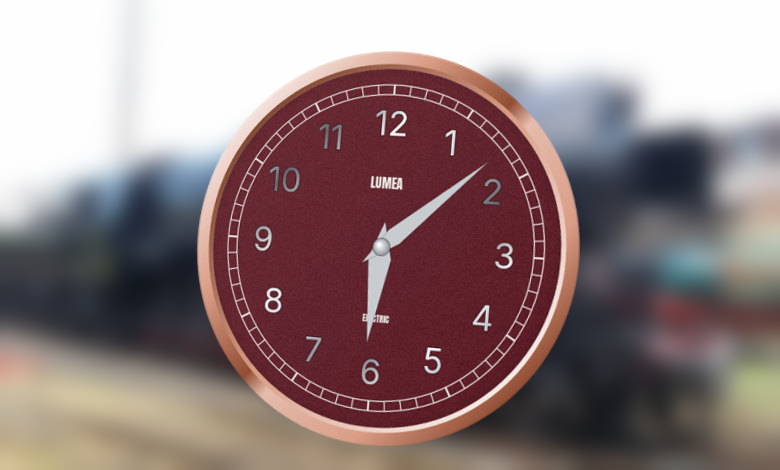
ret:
6,08
